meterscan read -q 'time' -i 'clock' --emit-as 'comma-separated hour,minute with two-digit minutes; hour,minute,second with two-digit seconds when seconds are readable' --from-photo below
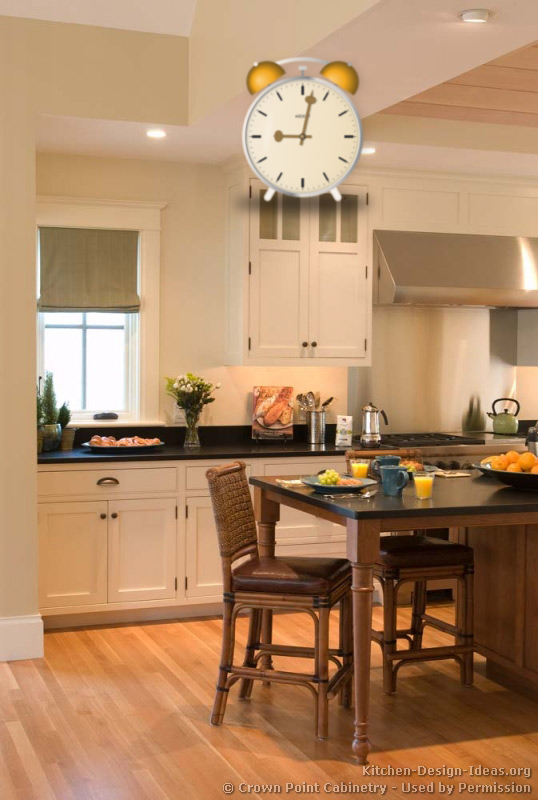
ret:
9,02
